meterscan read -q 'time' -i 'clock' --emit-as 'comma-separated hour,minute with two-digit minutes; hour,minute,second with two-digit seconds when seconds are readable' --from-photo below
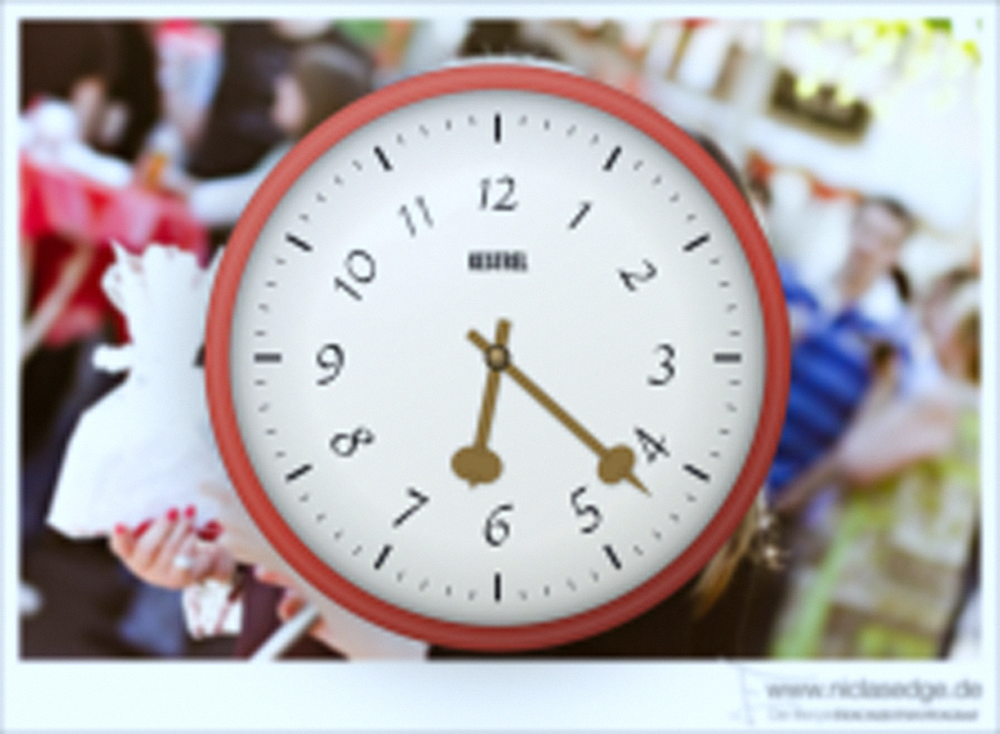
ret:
6,22
